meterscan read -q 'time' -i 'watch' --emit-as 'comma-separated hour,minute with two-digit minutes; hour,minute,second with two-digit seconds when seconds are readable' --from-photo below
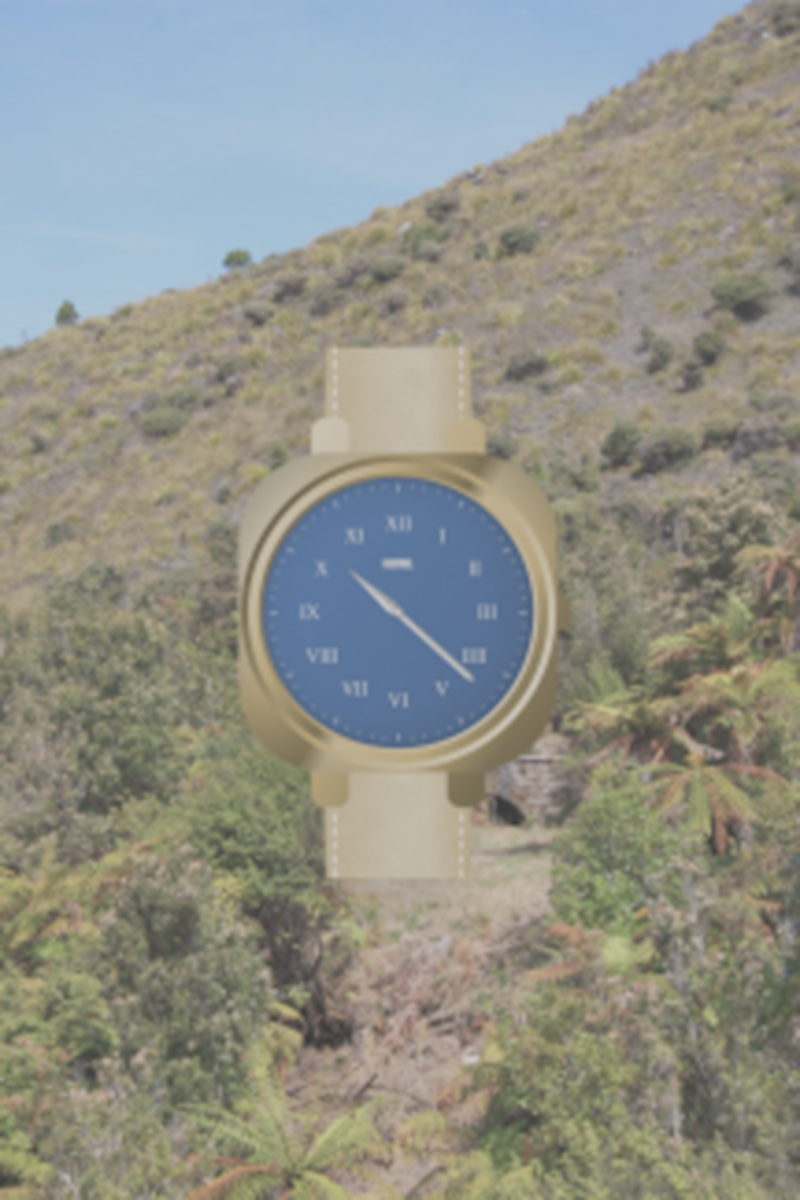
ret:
10,22
